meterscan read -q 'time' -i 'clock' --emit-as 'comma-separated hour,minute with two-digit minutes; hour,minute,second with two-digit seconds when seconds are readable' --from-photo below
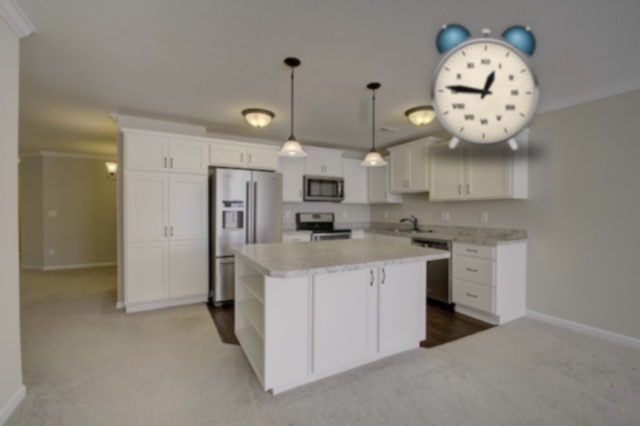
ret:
12,46
